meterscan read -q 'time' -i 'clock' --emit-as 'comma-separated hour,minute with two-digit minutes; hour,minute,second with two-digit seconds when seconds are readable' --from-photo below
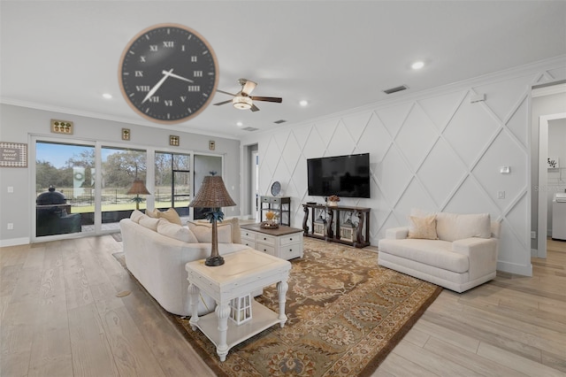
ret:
3,37
